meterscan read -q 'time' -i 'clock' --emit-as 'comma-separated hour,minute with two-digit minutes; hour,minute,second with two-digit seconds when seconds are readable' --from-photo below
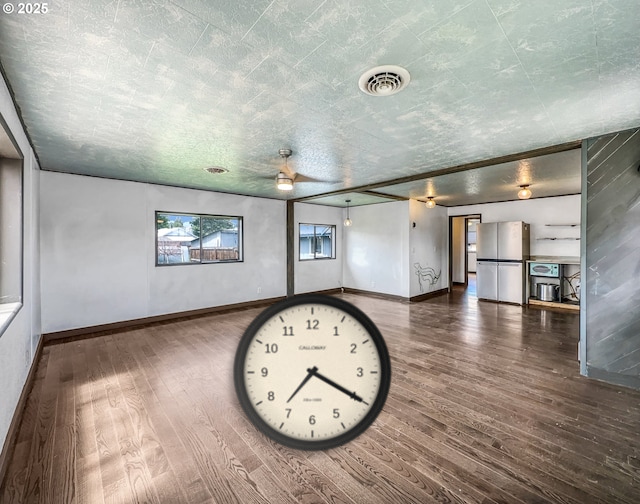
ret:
7,20
